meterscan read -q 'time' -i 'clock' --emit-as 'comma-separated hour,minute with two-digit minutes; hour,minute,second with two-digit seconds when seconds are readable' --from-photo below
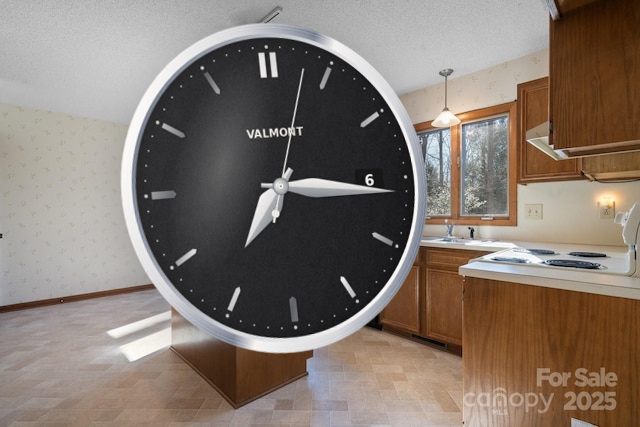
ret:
7,16,03
